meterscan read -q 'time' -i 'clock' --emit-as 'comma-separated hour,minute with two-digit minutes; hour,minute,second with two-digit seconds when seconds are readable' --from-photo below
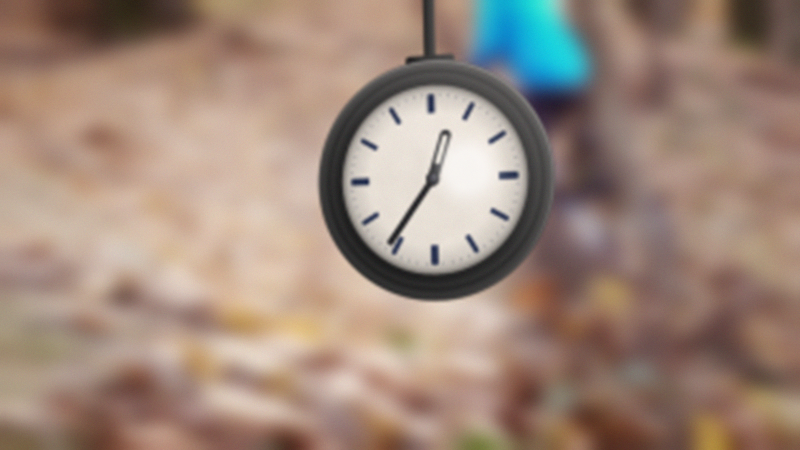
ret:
12,36
